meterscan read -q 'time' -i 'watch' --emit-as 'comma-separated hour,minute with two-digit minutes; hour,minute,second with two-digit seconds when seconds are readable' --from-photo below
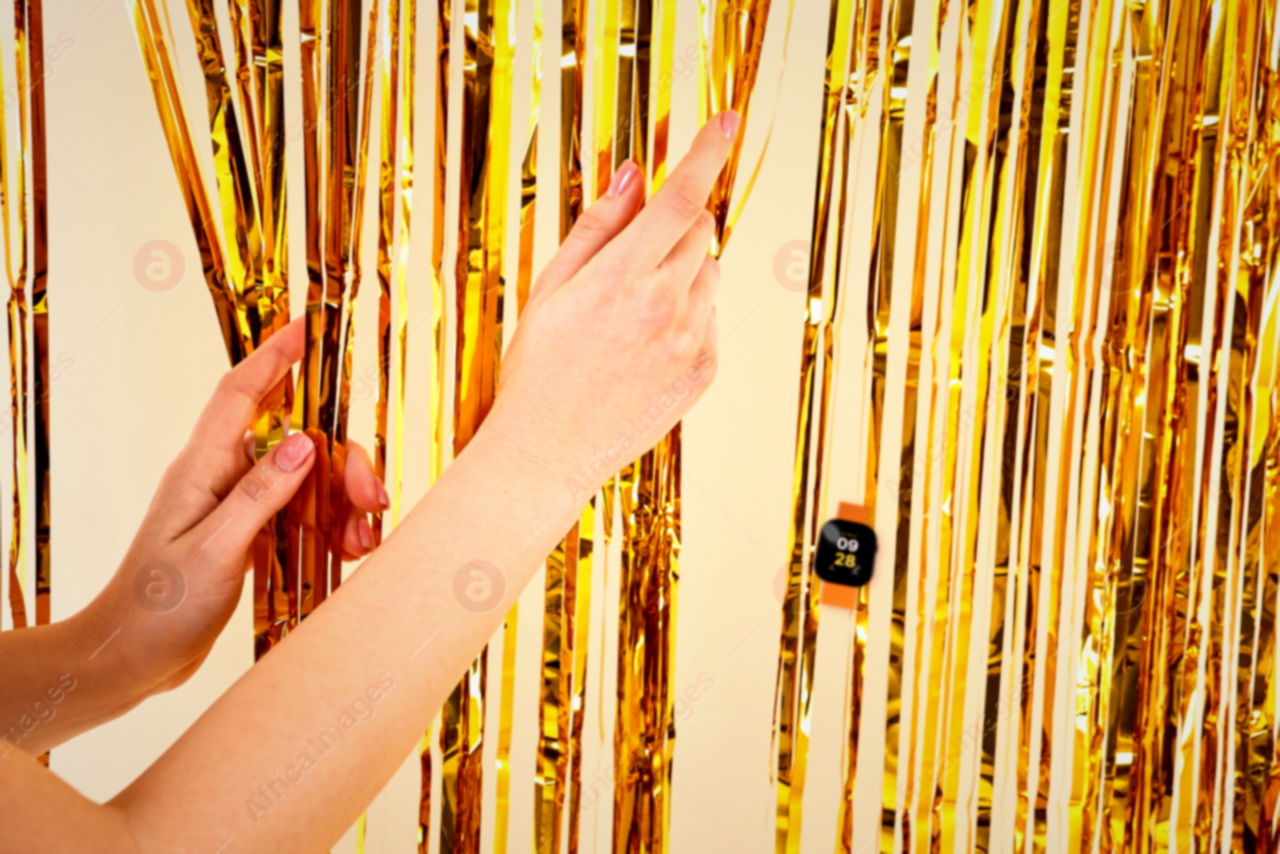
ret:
9,28
